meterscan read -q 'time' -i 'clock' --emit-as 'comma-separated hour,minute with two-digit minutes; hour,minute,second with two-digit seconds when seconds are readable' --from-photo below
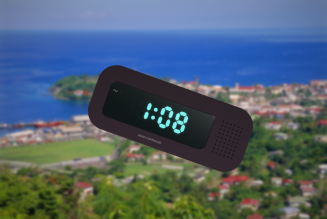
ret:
1,08
